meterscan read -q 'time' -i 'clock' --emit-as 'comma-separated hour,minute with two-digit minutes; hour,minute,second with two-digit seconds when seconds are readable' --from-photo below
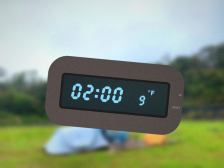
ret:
2,00
